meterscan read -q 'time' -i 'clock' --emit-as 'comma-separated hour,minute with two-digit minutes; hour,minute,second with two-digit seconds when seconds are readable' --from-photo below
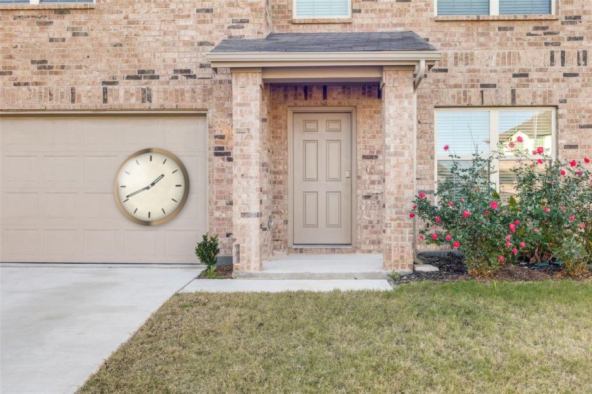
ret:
1,41
